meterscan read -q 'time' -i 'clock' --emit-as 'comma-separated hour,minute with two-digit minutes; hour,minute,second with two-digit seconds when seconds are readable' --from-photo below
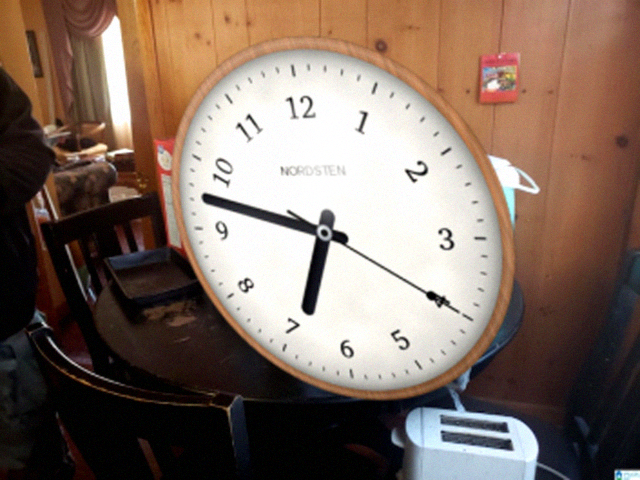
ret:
6,47,20
